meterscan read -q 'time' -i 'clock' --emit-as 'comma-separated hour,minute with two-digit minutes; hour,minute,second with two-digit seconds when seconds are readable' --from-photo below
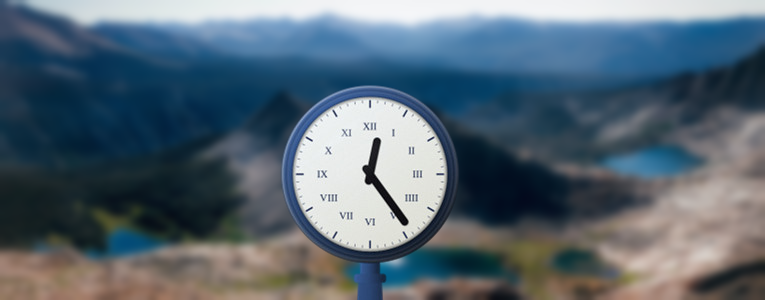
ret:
12,24
